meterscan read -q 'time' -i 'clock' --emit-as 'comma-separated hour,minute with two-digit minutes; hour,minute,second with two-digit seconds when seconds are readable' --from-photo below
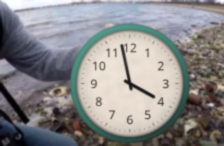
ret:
3,58
